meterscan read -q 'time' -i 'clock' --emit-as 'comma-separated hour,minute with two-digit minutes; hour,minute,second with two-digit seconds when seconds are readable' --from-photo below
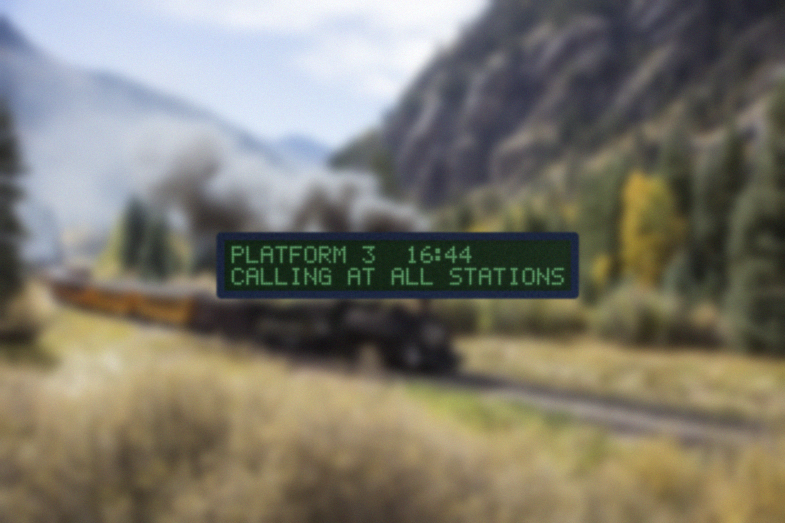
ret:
16,44
